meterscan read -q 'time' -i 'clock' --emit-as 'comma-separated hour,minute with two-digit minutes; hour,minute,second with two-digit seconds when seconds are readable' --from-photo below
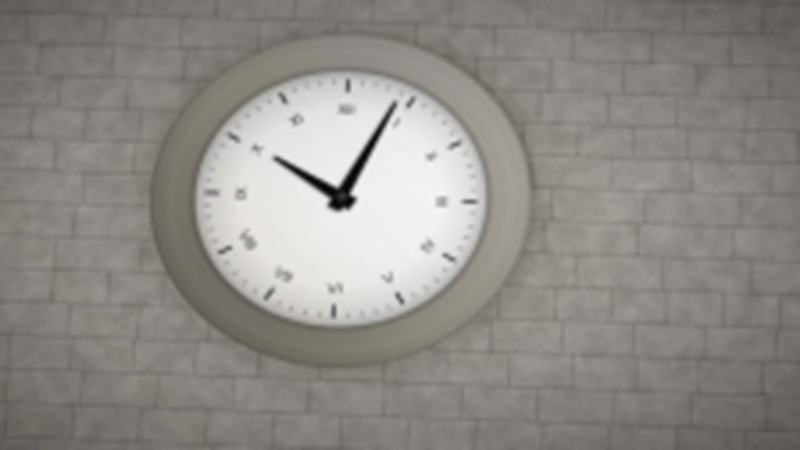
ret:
10,04
